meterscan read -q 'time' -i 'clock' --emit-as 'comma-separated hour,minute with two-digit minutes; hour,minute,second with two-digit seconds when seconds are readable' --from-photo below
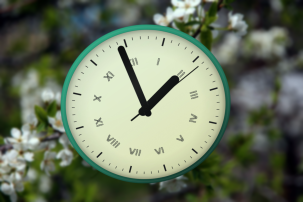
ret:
1,59,11
